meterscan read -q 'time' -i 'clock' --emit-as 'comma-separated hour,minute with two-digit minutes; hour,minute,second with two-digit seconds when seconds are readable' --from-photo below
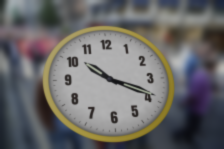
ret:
10,19
